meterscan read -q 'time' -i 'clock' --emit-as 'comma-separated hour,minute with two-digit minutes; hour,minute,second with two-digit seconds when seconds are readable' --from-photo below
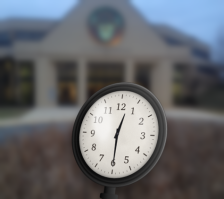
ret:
12,30
